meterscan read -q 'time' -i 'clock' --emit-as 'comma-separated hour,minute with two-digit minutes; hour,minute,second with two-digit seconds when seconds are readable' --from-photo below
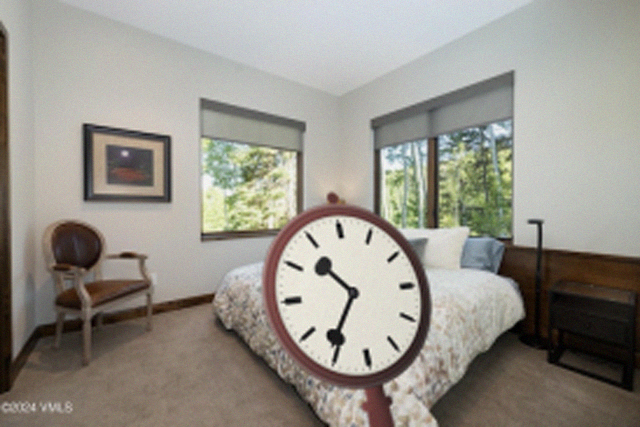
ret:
10,36
